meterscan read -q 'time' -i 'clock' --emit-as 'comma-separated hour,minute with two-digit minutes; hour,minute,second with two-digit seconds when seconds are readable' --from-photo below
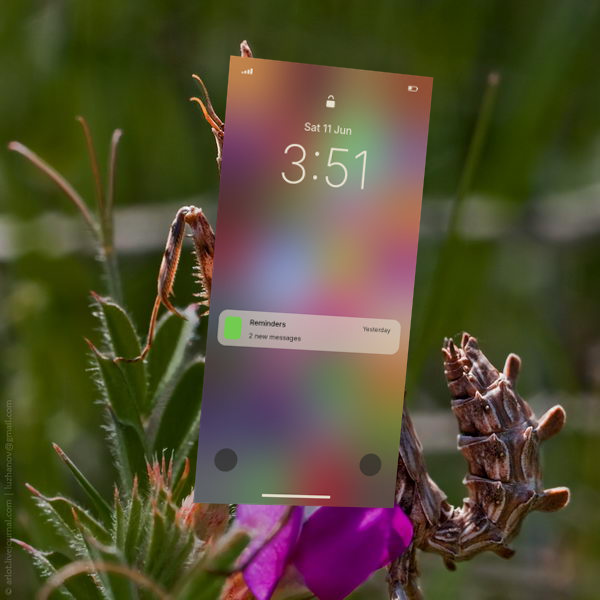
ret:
3,51
